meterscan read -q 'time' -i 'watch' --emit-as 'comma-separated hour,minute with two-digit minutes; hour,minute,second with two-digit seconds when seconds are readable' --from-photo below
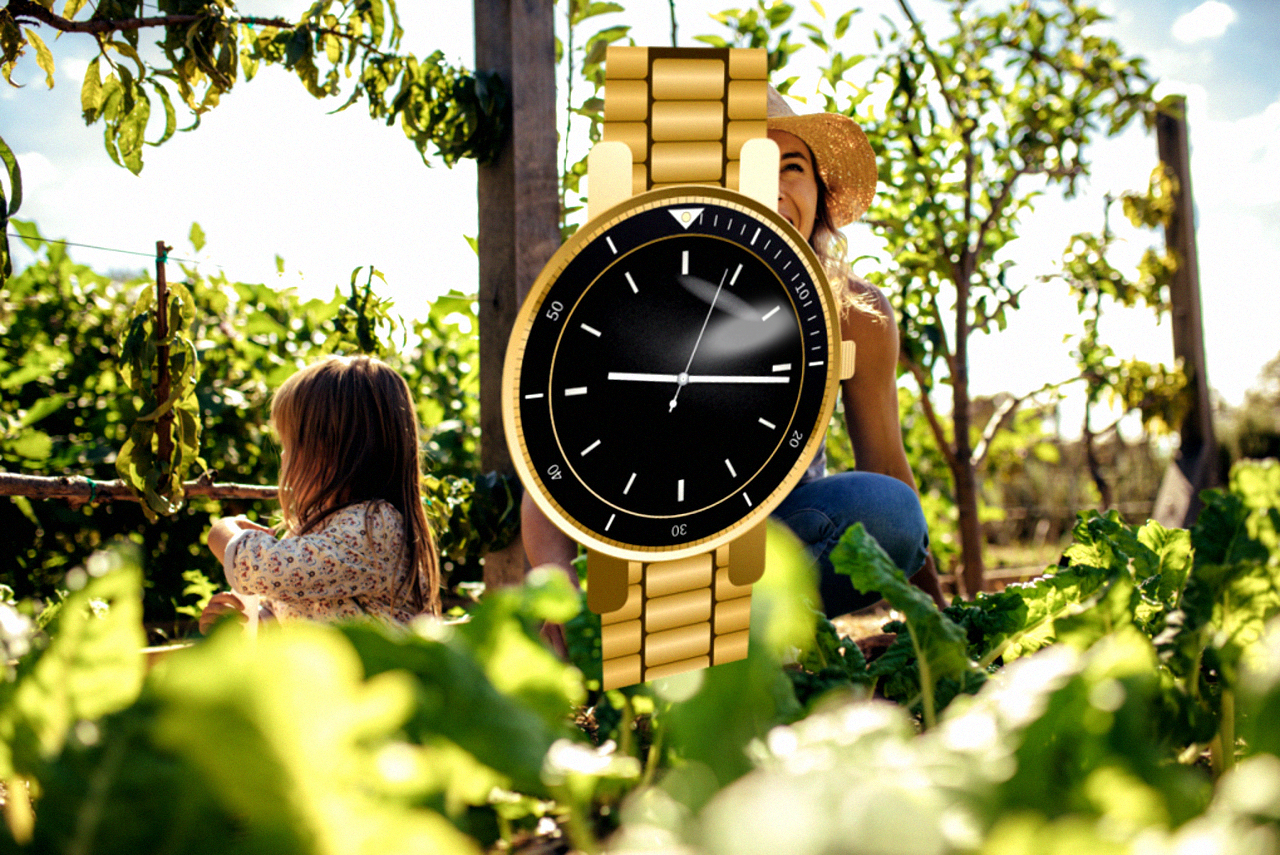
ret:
9,16,04
